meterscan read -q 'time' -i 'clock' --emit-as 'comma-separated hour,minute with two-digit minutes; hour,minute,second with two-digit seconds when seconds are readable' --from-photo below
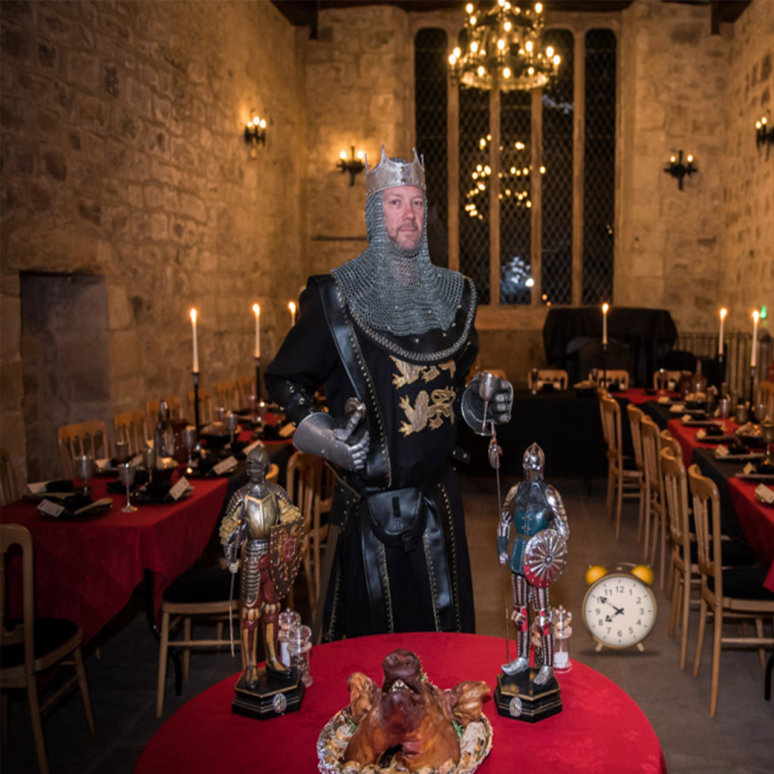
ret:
7,51
